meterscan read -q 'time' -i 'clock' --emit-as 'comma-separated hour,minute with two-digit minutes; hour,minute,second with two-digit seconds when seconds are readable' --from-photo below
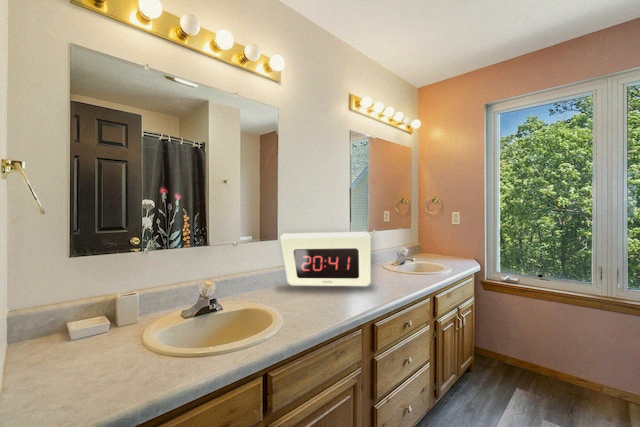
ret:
20,41
